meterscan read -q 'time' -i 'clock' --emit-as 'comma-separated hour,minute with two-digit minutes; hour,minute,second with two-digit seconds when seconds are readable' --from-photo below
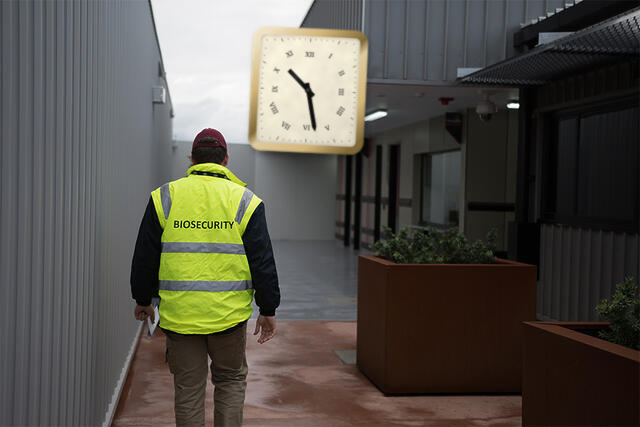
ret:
10,28
